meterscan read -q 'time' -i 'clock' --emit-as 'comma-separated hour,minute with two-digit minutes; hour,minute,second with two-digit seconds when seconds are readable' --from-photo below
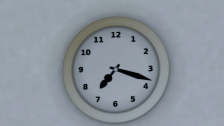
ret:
7,18
